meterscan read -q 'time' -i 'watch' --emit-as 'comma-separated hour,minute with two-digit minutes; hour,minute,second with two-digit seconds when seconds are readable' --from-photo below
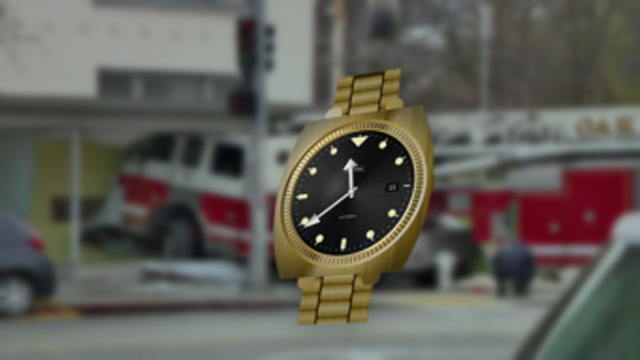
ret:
11,39
